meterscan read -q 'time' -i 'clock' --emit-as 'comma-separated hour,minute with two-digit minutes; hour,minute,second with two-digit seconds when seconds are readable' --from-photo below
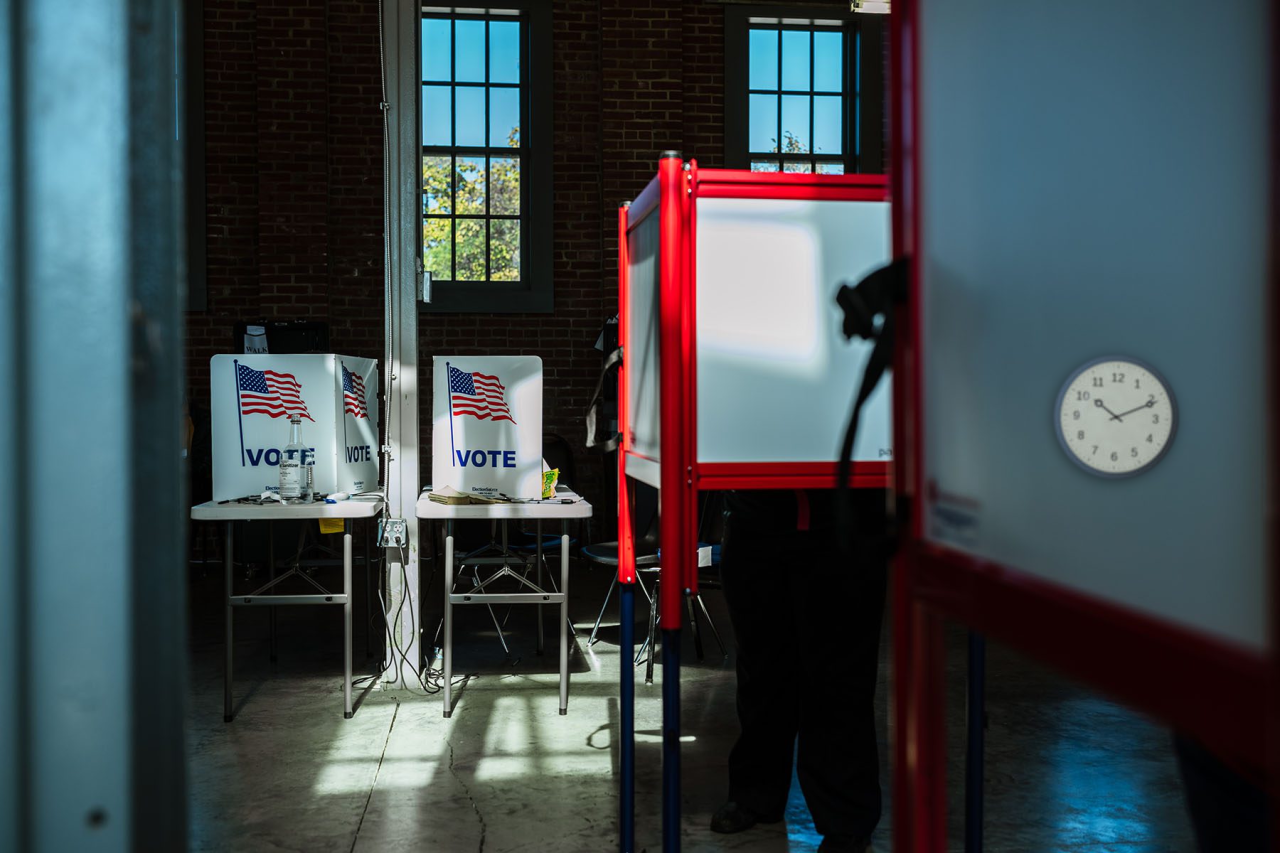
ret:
10,11
